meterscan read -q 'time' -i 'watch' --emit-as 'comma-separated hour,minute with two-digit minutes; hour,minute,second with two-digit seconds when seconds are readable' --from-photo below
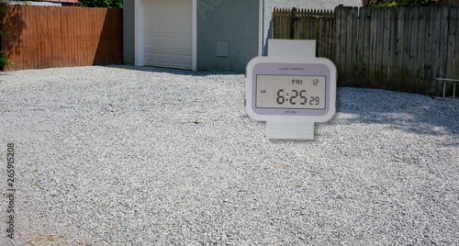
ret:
6,25,29
